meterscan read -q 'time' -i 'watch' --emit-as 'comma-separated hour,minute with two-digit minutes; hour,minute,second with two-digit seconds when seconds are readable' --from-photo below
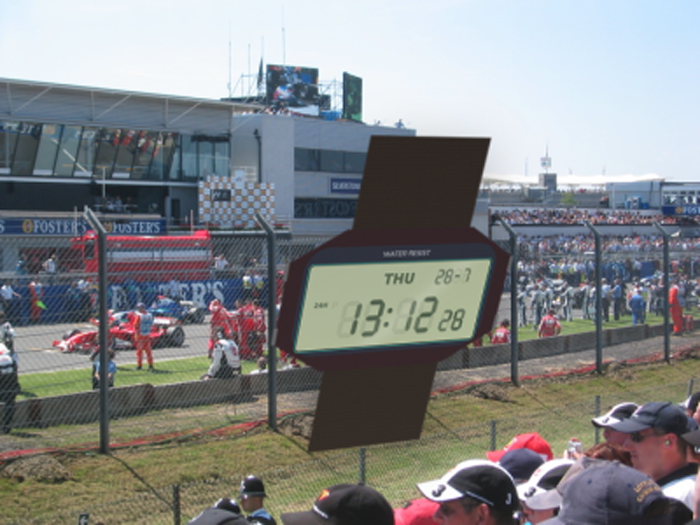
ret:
13,12,28
